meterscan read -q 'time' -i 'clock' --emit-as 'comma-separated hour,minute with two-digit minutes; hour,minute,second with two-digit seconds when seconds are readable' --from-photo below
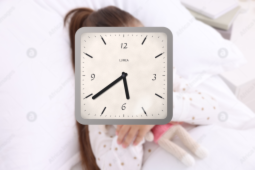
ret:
5,39
